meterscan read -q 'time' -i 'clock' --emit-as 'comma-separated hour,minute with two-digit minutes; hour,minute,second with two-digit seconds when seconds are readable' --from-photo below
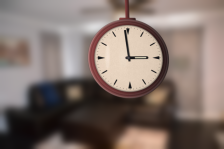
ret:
2,59
